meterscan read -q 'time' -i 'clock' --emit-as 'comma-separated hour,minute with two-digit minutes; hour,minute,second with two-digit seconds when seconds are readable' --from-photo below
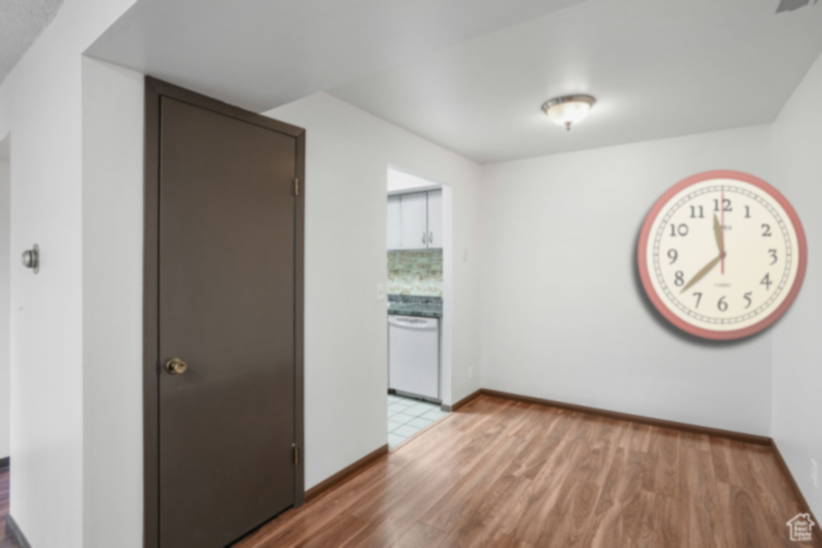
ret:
11,38,00
